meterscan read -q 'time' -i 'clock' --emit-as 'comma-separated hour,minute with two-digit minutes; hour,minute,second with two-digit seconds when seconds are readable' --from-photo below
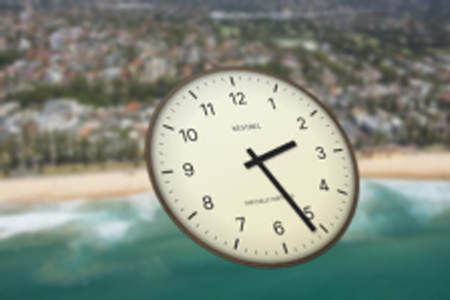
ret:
2,26
